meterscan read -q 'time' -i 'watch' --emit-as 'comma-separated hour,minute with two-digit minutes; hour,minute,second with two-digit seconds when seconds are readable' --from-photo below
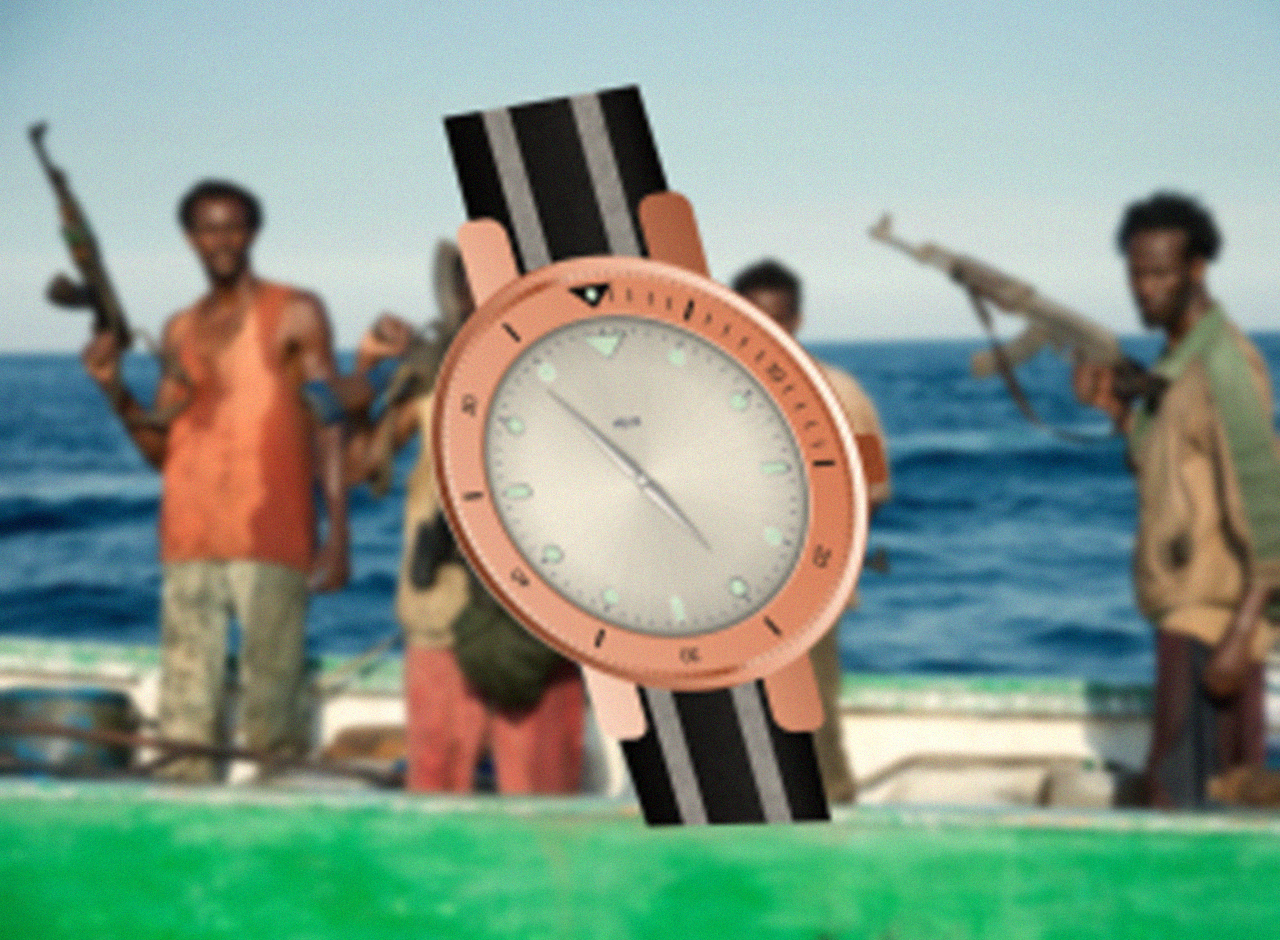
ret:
4,54
